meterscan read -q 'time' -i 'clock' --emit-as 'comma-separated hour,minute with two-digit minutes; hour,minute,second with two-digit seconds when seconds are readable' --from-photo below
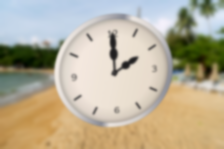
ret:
2,00
